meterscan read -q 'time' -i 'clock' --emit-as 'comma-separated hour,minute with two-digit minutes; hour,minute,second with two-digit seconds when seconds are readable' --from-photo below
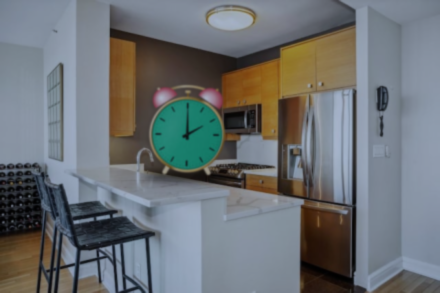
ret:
2,00
